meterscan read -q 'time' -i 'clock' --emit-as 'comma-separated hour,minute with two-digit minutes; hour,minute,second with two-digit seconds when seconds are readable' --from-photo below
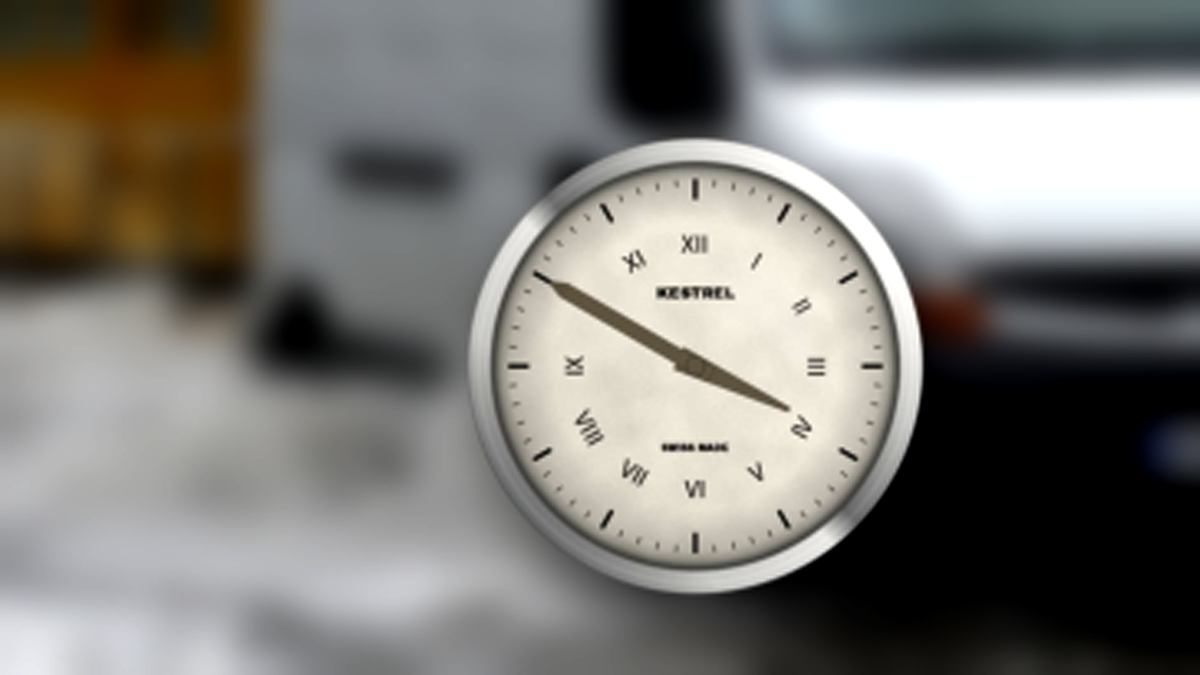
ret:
3,50
